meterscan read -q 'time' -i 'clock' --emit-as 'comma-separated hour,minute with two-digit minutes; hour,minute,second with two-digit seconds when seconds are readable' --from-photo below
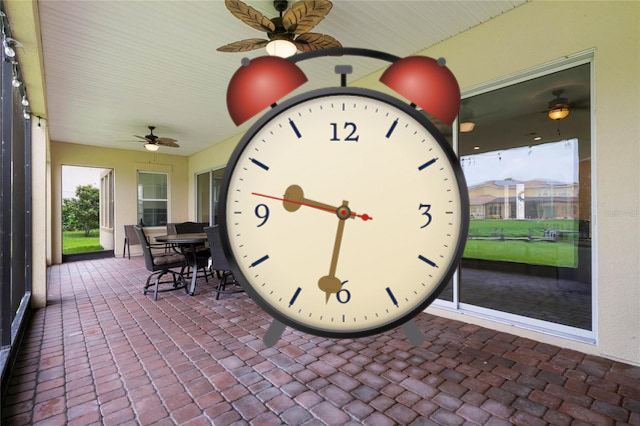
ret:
9,31,47
